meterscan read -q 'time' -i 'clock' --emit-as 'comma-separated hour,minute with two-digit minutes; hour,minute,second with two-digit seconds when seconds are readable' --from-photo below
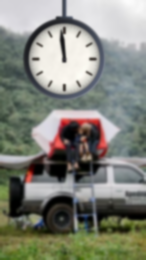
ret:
11,59
